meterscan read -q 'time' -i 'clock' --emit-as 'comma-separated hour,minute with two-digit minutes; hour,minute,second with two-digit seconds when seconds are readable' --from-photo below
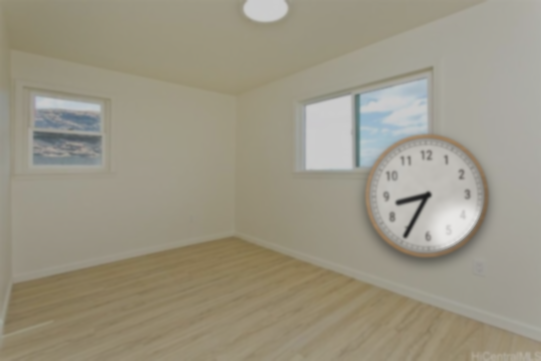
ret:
8,35
